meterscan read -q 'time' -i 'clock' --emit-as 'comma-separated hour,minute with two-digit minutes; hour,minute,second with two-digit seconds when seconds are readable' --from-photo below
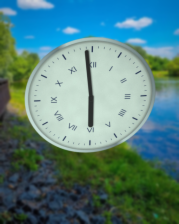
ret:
5,59
